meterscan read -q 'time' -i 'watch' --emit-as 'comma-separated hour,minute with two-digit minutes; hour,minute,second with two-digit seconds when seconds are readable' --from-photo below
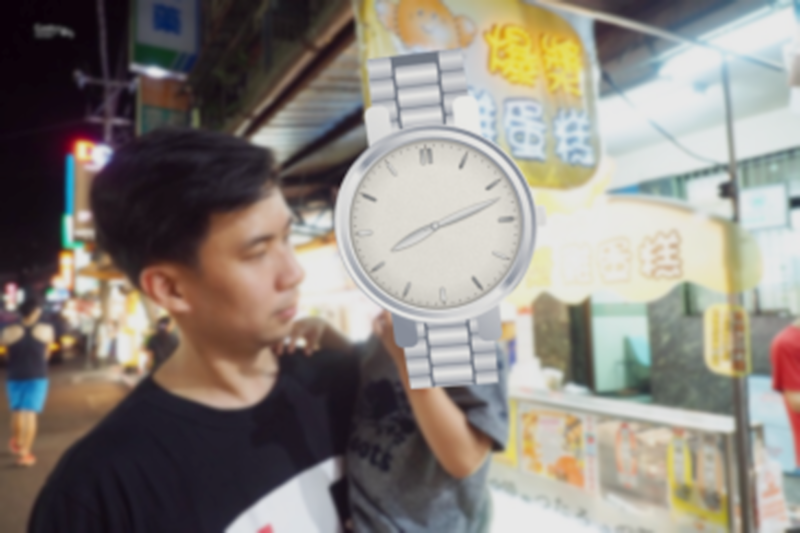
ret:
8,12
